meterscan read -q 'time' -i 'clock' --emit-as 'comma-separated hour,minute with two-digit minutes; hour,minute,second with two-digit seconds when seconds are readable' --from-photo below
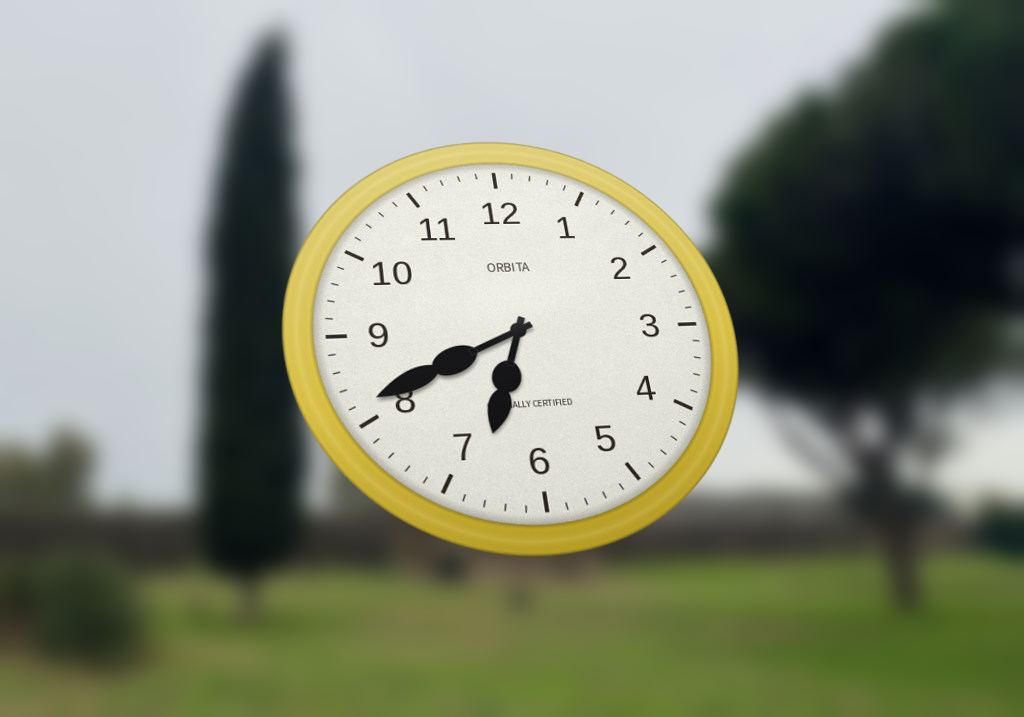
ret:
6,41
